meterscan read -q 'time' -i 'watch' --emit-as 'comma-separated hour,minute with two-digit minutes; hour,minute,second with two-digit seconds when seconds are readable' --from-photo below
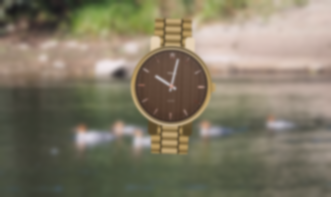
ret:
10,02
